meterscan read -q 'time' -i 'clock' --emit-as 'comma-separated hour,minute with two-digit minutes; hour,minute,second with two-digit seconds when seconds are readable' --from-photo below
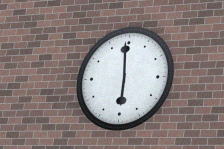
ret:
5,59
